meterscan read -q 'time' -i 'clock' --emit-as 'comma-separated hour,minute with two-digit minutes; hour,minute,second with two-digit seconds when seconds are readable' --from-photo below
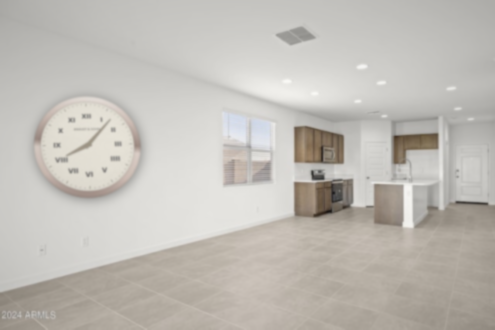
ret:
8,07
